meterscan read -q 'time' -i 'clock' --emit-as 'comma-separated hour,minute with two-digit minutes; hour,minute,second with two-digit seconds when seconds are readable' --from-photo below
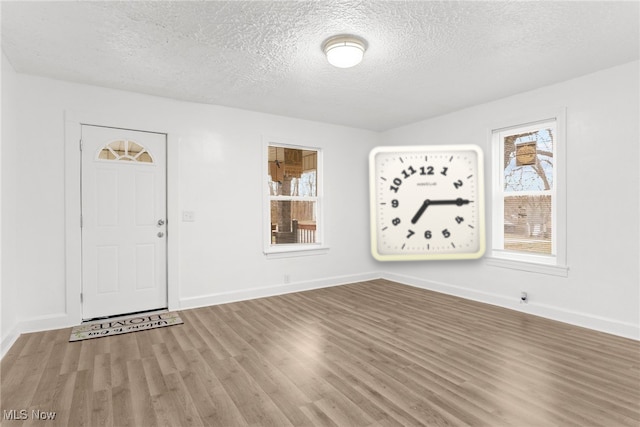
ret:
7,15
